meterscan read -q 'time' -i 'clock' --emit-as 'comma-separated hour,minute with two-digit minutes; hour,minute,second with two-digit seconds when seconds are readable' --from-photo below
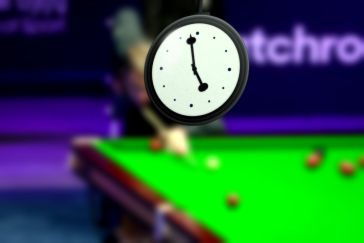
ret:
4,58
